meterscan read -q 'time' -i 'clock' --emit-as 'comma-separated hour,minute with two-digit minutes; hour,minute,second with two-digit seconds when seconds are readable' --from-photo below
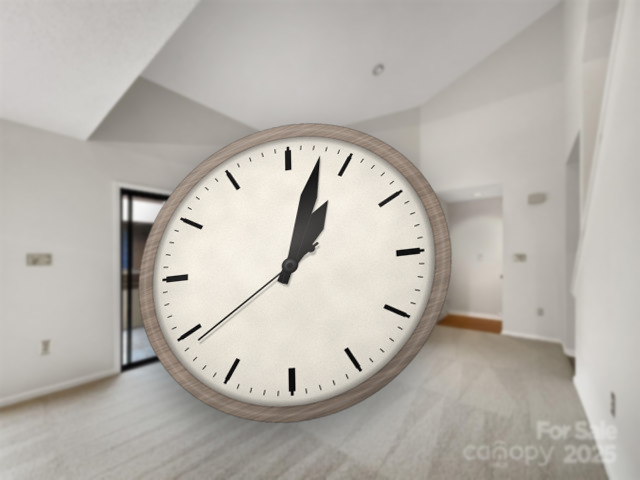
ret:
1,02,39
